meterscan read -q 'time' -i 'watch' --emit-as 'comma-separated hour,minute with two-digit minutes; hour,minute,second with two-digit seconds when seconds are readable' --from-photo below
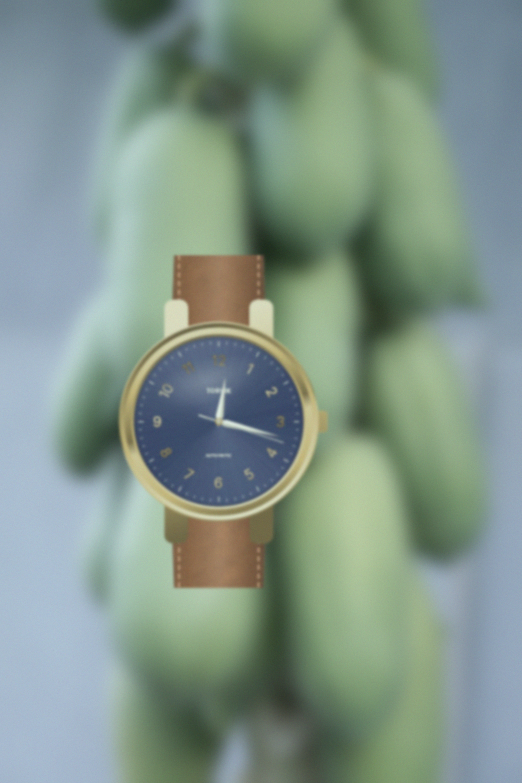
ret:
12,17,18
